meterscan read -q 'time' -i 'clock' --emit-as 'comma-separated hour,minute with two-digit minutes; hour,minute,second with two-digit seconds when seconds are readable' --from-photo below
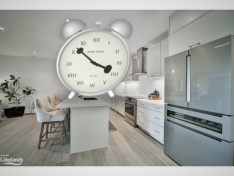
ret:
3,52
